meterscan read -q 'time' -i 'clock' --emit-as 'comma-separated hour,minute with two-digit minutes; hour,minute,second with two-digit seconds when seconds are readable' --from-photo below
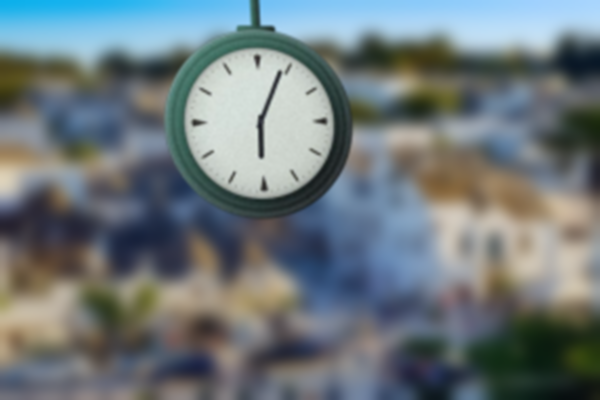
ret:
6,04
